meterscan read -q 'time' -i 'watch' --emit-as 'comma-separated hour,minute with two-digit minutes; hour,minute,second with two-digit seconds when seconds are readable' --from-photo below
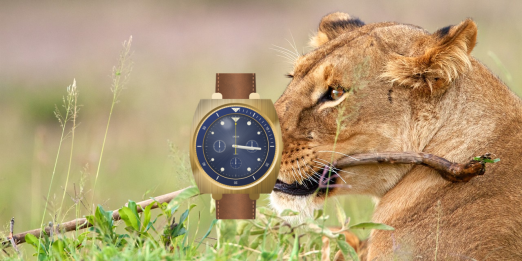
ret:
3,16
